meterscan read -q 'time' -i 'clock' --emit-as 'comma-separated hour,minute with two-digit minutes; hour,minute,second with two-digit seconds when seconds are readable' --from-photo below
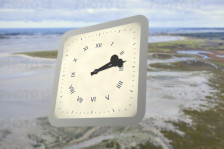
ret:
2,13
